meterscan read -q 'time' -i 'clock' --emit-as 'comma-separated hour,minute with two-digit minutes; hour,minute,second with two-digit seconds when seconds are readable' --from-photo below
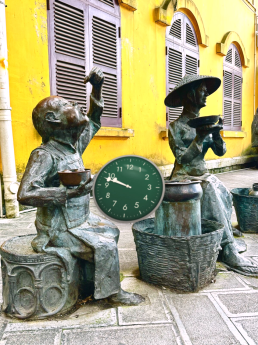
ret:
9,48
